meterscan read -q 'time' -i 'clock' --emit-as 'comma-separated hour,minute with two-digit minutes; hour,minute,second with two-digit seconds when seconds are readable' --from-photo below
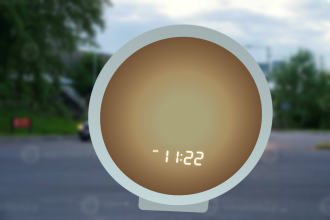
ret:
11,22
